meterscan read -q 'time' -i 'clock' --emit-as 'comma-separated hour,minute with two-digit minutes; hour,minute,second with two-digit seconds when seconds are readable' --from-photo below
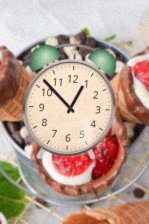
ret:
12,52
